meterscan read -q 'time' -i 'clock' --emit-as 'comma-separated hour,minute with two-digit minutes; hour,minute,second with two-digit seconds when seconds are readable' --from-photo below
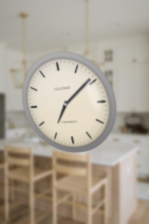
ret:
7,09
